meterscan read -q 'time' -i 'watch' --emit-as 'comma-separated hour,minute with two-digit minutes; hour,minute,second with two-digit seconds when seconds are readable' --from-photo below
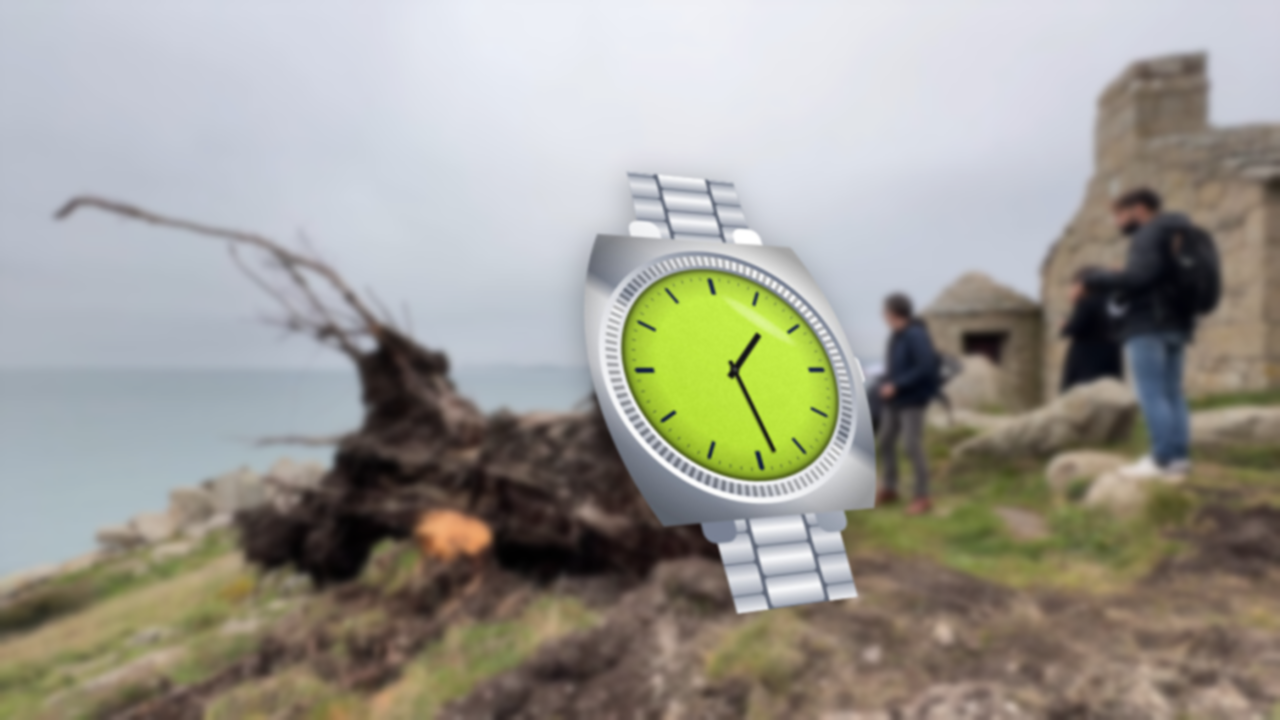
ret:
1,28
